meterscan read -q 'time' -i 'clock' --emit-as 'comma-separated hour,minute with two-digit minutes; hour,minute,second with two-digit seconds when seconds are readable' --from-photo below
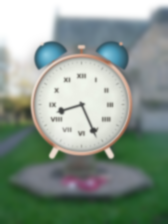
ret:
8,26
